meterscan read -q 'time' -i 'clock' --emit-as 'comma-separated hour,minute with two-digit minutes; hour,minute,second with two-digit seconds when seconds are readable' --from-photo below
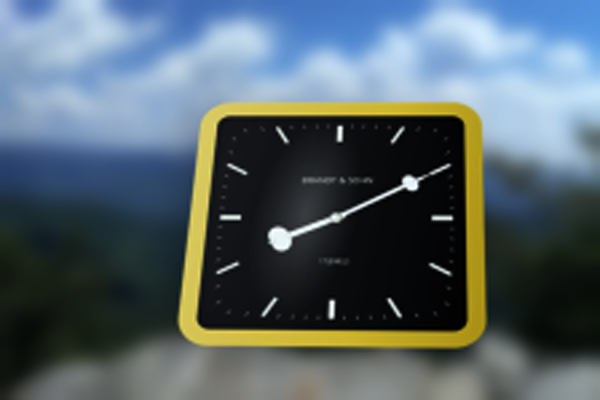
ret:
8,10
